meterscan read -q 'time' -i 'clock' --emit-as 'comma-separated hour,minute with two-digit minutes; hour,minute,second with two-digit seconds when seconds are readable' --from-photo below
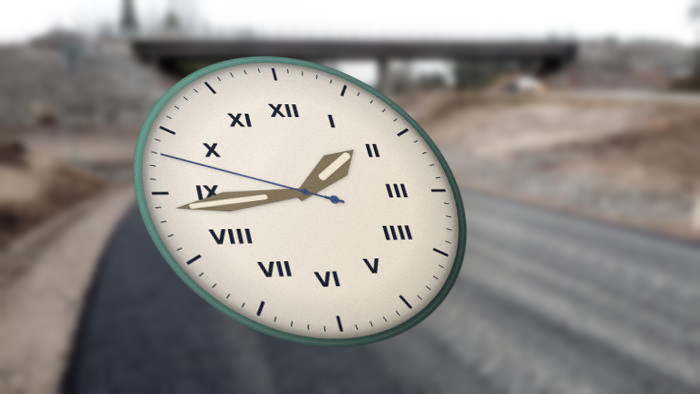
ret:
1,43,48
